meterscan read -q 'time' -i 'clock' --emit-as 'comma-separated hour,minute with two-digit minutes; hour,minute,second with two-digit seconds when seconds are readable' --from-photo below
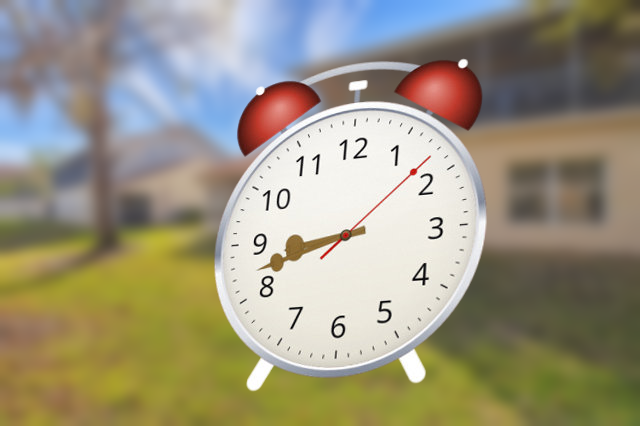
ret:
8,42,08
